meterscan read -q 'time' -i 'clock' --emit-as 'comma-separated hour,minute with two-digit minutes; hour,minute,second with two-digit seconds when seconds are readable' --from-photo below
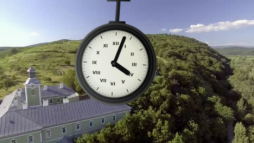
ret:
4,03
